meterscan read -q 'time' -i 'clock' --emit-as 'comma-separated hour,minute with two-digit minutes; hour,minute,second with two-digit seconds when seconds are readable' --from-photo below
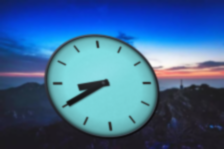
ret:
8,40
